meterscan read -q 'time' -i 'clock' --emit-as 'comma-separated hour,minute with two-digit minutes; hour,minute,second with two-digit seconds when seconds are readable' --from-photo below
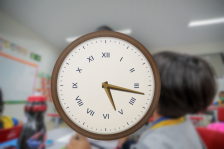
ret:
5,17
